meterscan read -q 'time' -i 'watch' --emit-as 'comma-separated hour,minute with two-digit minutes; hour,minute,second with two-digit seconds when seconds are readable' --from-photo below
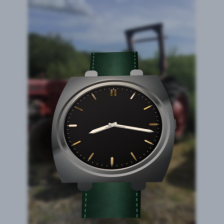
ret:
8,17
